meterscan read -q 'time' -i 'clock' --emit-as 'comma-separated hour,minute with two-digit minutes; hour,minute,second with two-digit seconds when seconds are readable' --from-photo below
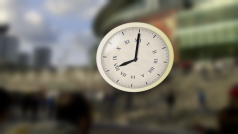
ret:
8,00
